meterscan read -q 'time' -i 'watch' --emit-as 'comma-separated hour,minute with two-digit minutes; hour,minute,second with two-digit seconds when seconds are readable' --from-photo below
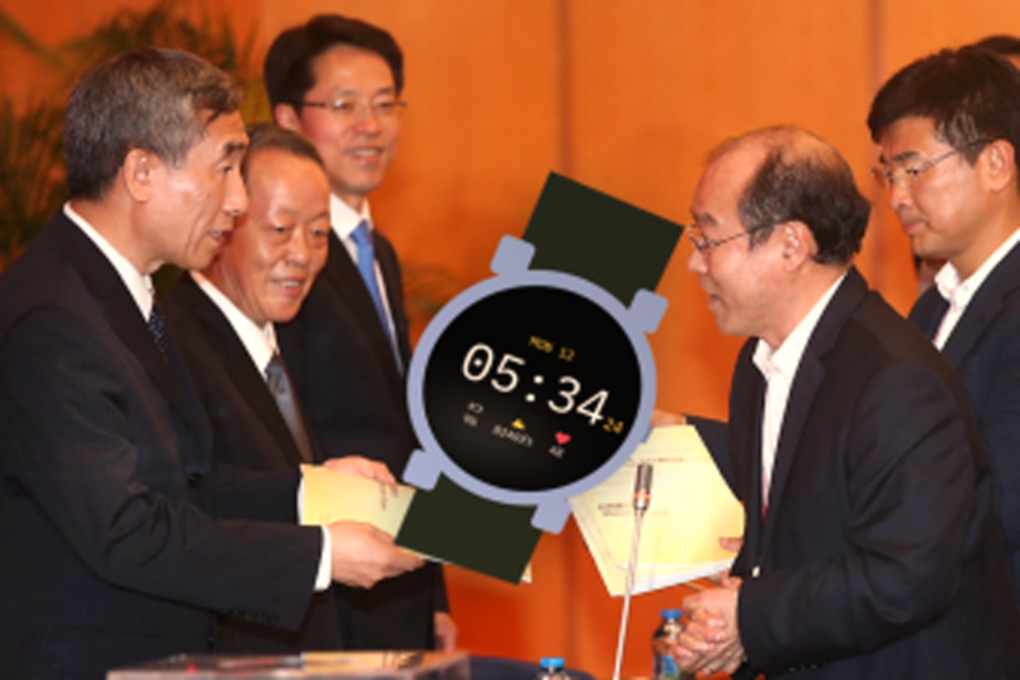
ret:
5,34
